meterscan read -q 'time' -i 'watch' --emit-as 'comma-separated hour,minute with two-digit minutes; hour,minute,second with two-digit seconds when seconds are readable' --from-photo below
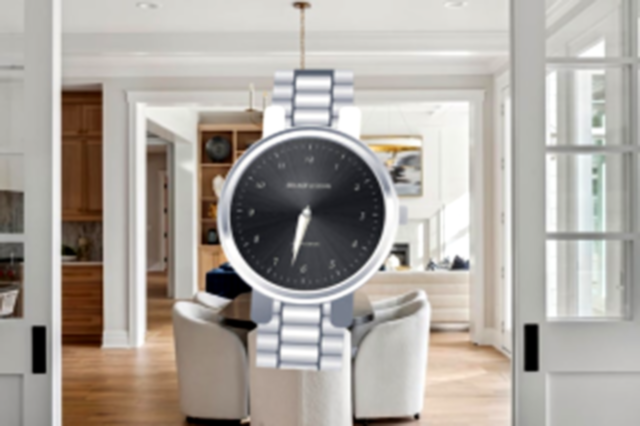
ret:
6,32
